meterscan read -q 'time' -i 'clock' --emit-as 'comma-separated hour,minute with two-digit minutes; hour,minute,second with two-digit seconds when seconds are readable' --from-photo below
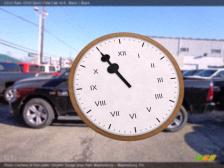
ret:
10,55
